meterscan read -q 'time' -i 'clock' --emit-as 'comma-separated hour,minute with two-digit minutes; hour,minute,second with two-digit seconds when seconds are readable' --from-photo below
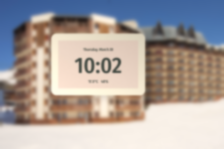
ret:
10,02
